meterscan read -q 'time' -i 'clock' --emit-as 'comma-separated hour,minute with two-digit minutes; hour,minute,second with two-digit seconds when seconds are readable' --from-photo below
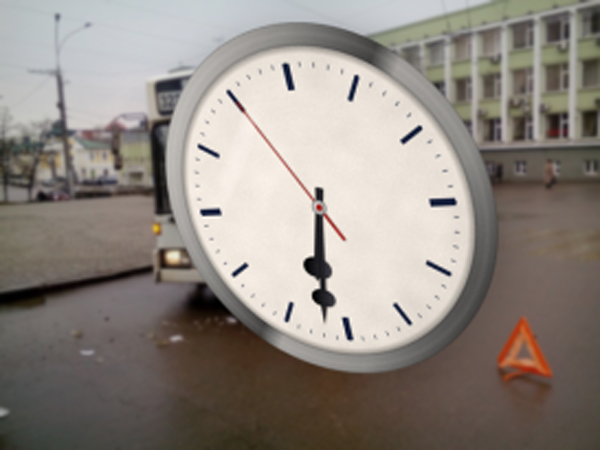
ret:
6,31,55
